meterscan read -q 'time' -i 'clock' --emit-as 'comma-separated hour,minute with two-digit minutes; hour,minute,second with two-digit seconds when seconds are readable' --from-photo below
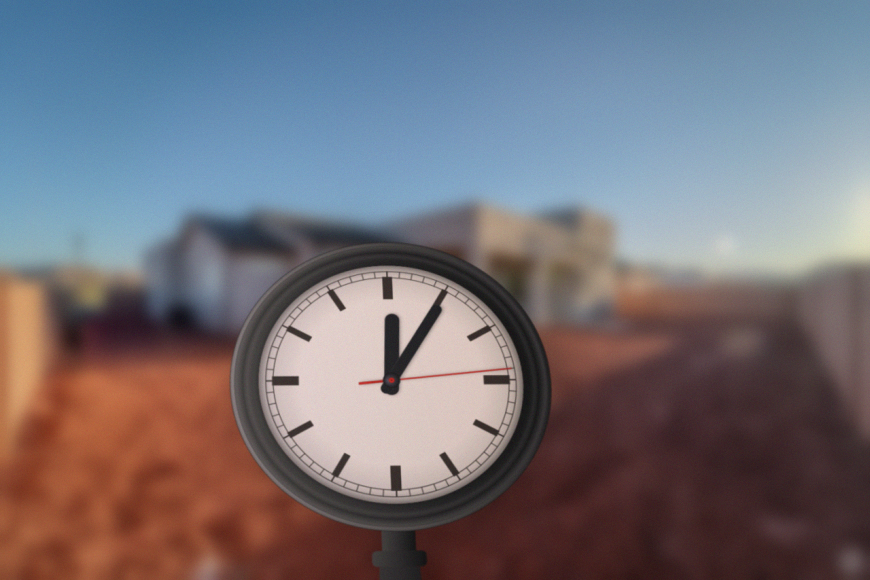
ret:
12,05,14
